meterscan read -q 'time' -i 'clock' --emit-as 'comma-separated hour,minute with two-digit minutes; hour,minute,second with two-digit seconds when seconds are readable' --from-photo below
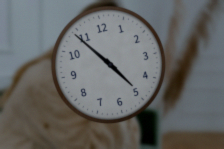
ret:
4,54
